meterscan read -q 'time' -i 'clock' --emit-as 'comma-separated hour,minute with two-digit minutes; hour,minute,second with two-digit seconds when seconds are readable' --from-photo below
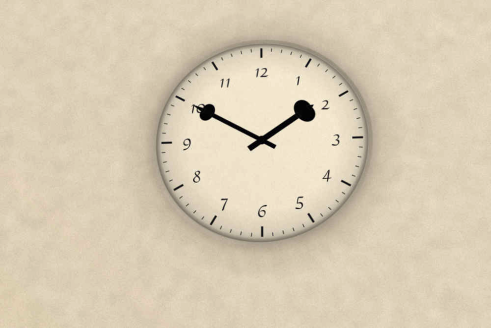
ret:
1,50
